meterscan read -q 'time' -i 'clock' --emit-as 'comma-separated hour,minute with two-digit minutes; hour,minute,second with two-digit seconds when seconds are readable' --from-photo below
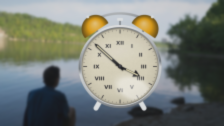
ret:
3,52
